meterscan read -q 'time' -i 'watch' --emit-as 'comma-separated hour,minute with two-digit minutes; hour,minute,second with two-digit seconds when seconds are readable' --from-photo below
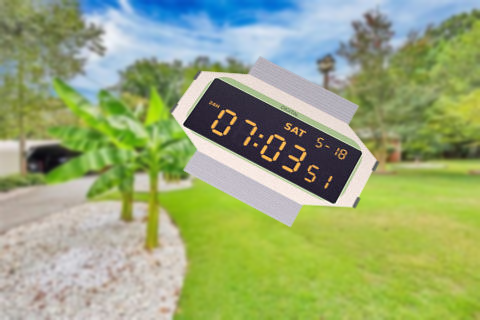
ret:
7,03,51
